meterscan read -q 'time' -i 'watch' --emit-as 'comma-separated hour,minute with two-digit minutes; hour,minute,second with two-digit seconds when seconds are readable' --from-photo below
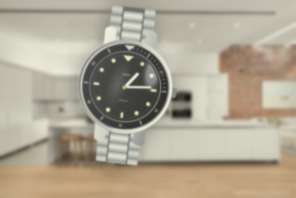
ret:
1,14
